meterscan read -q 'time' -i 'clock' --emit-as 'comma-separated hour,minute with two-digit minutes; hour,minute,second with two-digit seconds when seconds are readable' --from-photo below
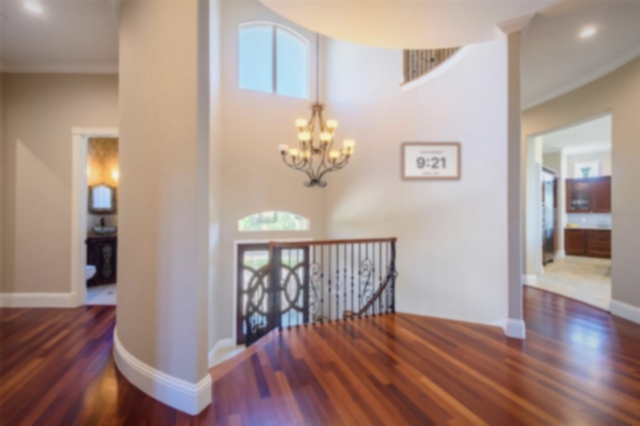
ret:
9,21
